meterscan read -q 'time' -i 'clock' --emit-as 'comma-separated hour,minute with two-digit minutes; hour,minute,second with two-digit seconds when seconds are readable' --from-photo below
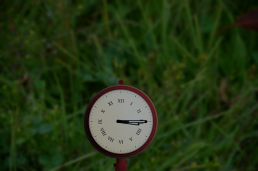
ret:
3,15
